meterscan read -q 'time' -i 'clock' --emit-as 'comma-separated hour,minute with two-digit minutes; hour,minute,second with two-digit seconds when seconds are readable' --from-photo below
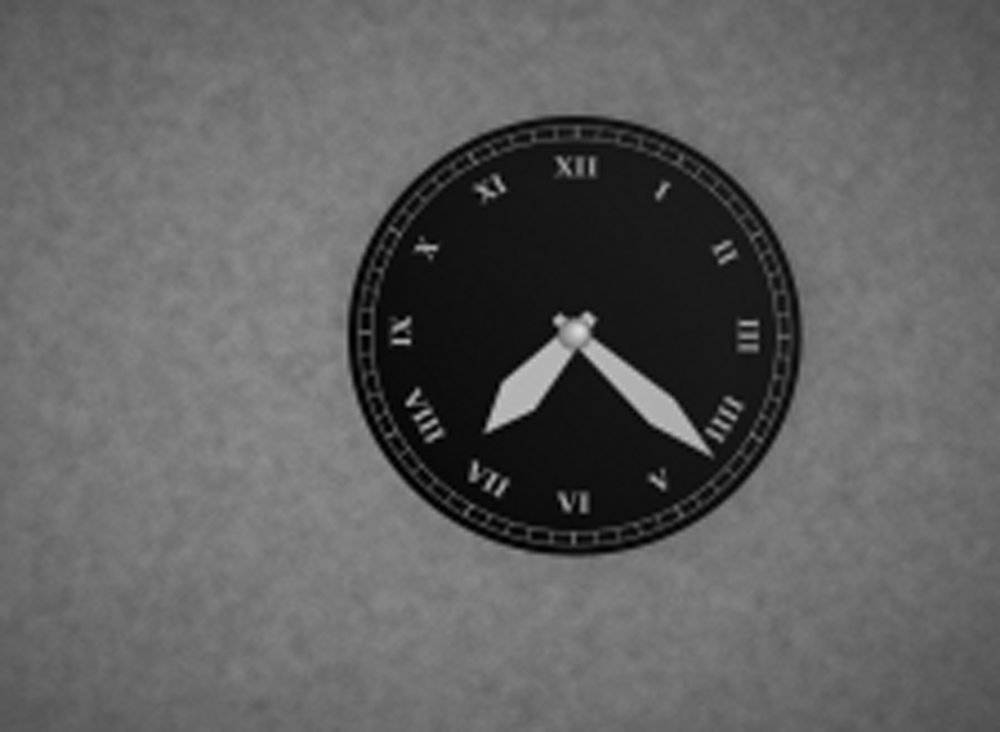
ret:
7,22
